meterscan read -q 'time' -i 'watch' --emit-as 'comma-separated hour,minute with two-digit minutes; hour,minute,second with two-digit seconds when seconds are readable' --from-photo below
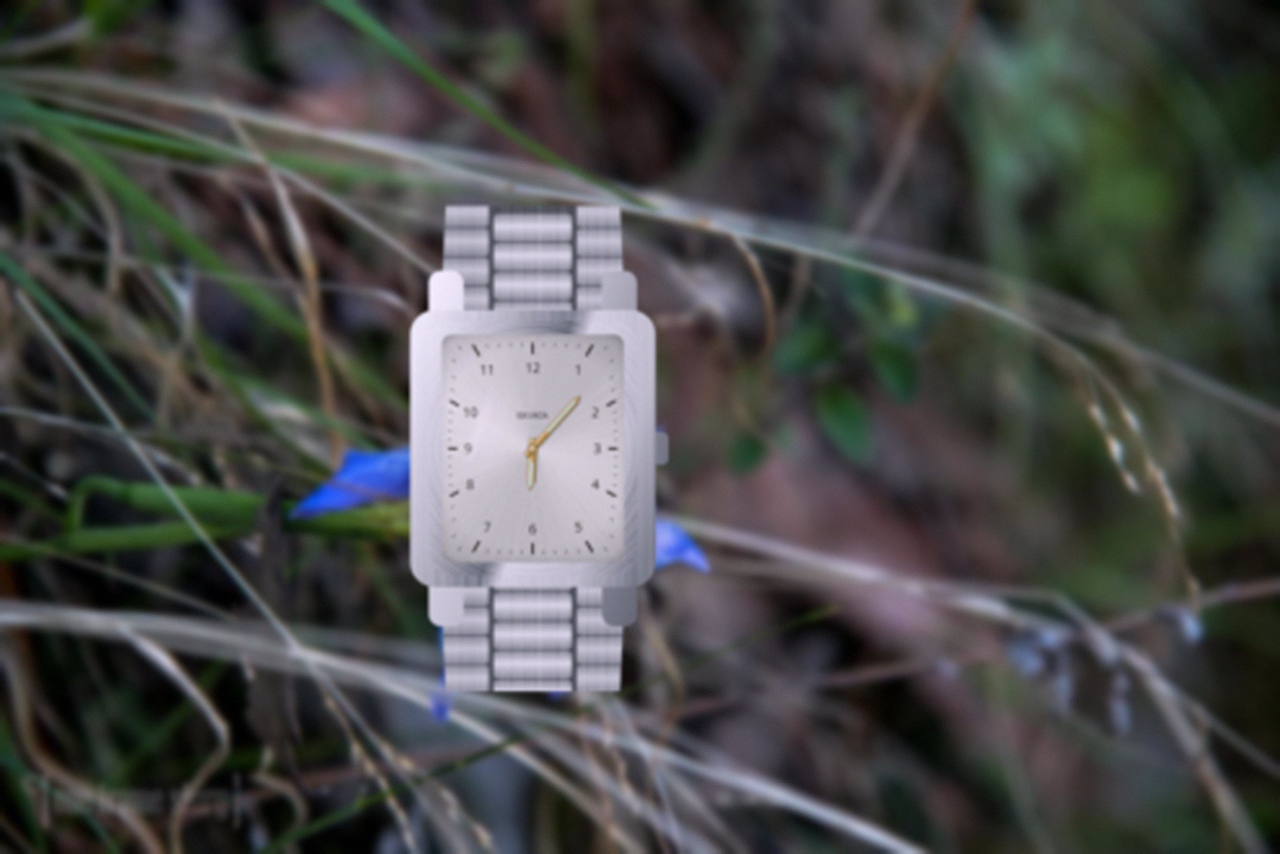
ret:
6,07
